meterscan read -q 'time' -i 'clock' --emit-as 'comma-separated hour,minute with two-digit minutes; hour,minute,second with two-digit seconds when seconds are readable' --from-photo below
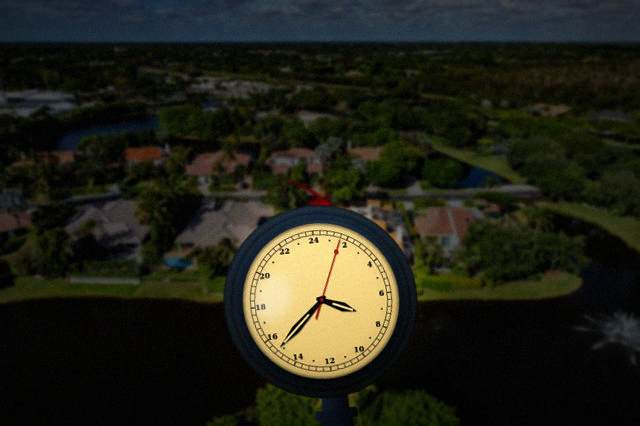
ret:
7,38,04
